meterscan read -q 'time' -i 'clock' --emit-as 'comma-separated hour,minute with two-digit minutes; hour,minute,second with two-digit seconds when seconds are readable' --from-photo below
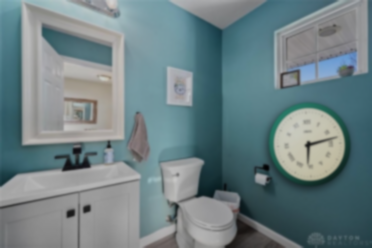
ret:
6,13
